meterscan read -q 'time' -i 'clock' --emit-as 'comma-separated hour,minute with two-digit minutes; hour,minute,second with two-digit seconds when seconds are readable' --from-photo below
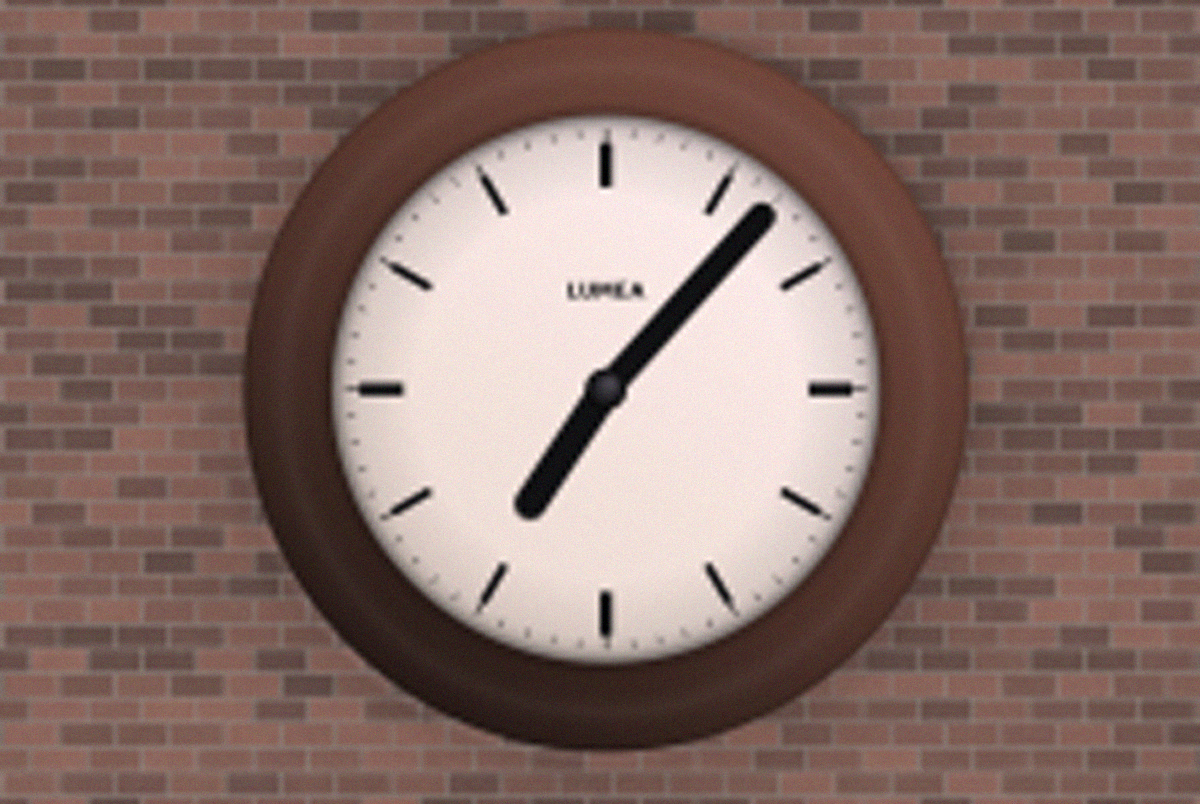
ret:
7,07
